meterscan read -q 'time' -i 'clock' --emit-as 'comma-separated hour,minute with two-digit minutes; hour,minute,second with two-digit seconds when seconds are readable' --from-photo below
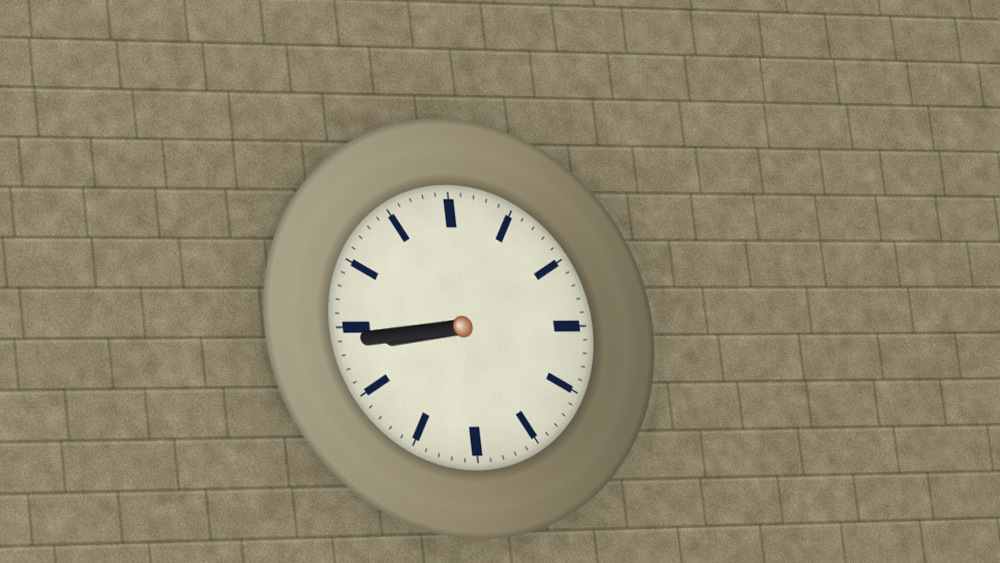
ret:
8,44
